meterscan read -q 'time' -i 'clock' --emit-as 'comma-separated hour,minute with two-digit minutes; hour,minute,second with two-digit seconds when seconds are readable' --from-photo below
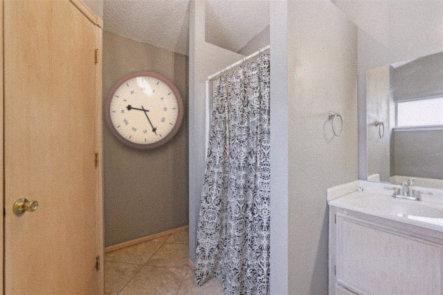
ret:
9,26
